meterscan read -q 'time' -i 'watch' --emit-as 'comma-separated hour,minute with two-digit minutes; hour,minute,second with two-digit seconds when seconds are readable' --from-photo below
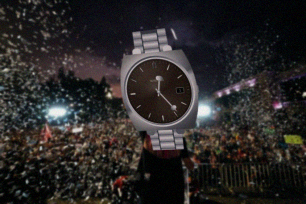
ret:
12,24
